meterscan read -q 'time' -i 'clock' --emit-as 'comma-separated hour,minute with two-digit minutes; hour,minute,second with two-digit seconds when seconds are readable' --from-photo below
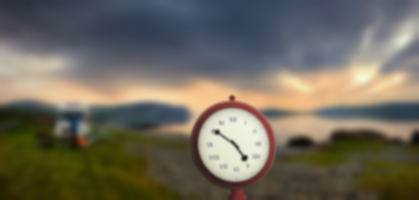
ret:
4,51
